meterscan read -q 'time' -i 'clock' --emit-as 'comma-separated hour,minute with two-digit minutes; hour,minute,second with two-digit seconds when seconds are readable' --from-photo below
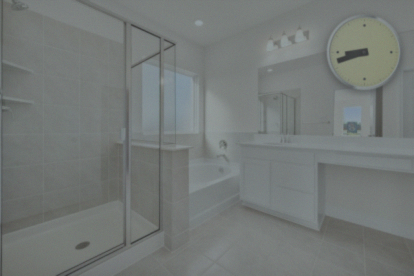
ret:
8,42
